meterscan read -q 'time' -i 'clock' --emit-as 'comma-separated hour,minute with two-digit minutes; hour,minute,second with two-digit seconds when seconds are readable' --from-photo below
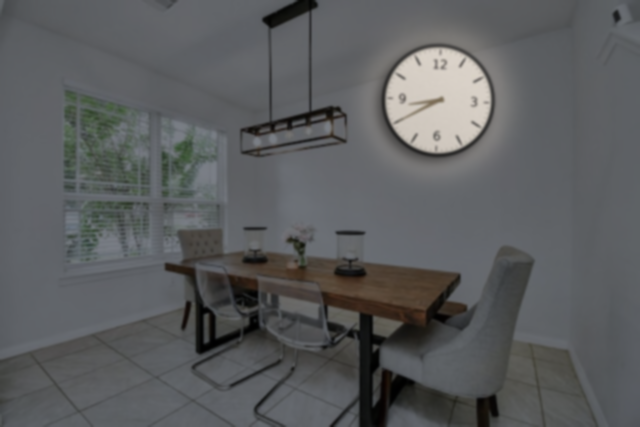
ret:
8,40
